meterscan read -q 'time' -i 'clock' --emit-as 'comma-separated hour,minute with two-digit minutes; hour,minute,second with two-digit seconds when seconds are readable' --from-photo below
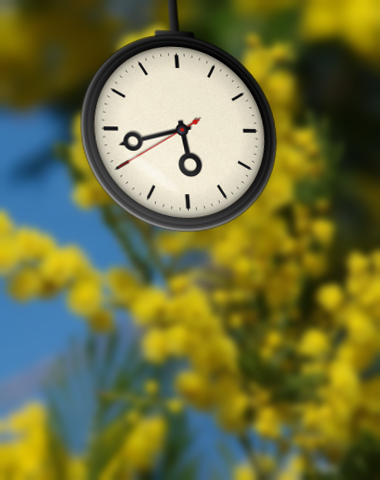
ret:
5,42,40
